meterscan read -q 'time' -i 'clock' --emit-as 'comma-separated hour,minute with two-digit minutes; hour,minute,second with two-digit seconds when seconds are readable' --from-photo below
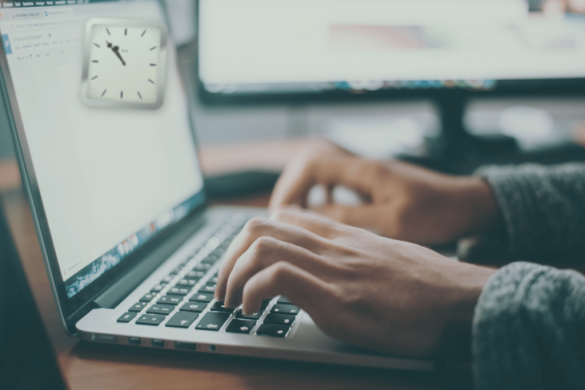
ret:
10,53
